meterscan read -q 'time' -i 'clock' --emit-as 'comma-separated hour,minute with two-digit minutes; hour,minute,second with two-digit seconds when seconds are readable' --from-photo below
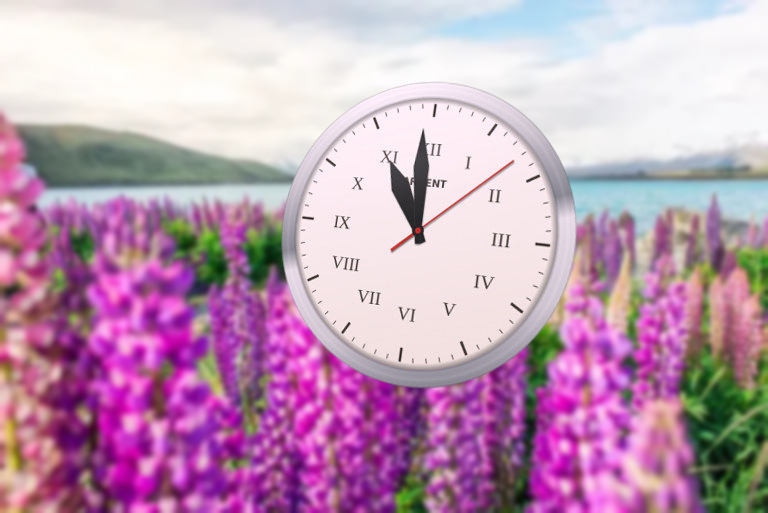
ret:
10,59,08
